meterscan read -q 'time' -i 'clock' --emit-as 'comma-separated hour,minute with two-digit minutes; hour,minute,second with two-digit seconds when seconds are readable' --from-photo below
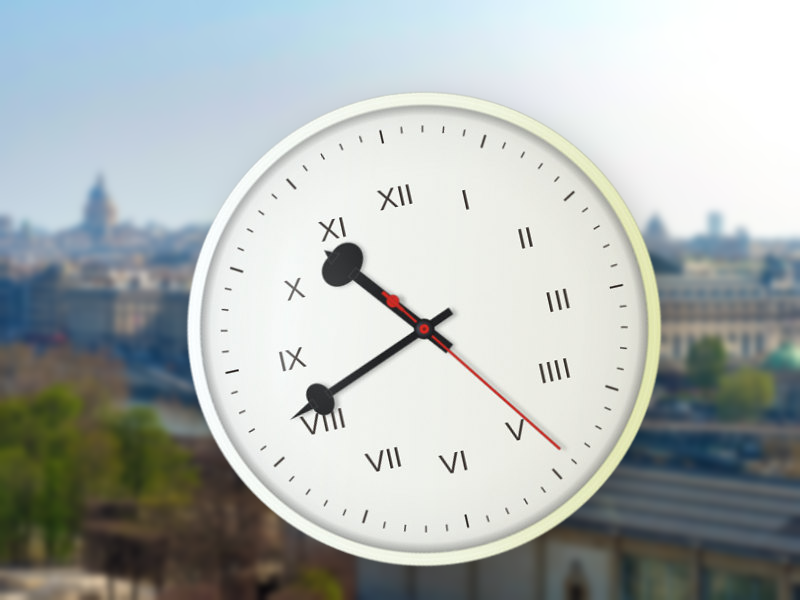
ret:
10,41,24
